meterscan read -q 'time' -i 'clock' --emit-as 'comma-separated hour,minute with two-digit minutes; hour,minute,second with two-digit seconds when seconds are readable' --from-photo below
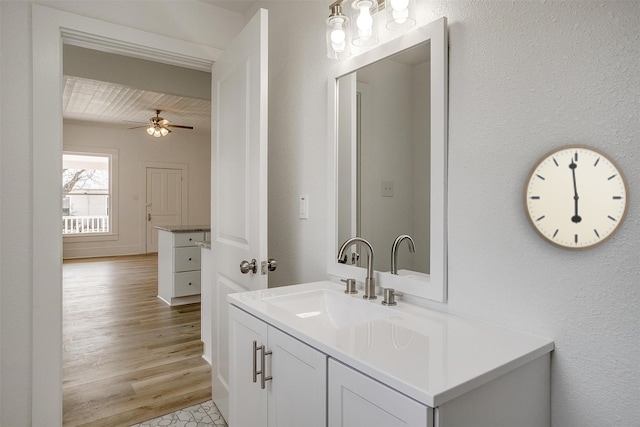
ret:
5,59
